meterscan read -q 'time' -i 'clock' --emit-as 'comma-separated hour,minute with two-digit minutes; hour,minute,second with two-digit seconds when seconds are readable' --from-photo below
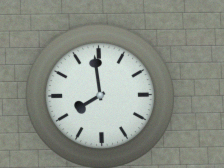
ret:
7,59
